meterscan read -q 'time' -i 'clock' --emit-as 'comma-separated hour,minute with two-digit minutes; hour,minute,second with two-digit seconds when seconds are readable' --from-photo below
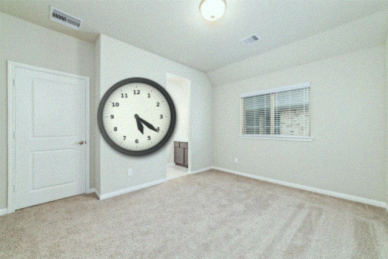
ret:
5,21
